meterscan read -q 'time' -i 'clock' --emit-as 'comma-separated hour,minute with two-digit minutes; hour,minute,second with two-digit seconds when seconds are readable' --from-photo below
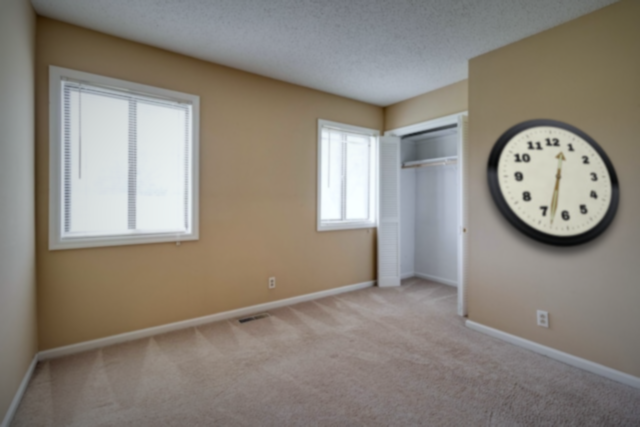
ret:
12,33
